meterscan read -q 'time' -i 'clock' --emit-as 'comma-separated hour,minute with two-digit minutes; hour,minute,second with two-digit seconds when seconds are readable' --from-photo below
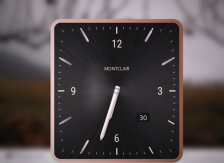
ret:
6,33
